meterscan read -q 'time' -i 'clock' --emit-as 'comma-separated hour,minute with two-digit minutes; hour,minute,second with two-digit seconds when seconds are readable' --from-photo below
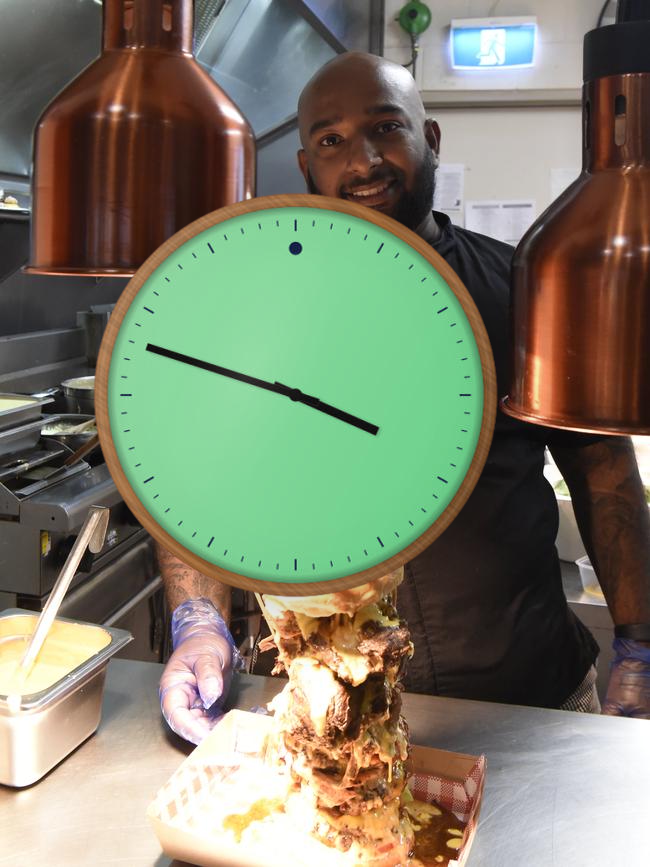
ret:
3,48
